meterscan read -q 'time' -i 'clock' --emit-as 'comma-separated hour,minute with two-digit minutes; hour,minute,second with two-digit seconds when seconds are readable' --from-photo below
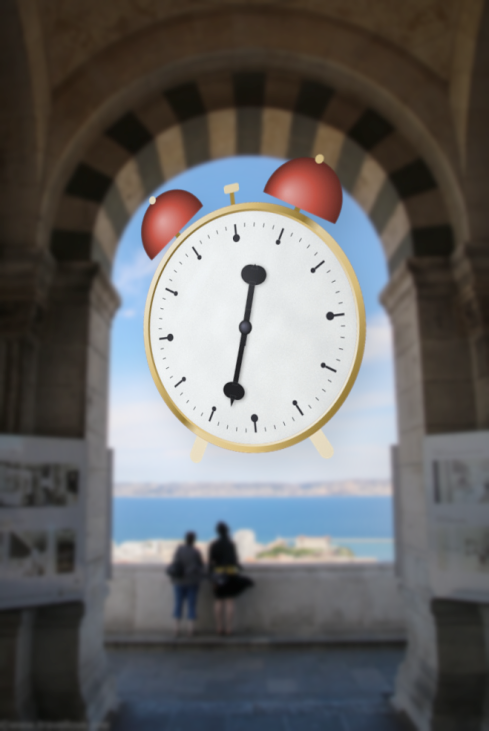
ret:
12,33
